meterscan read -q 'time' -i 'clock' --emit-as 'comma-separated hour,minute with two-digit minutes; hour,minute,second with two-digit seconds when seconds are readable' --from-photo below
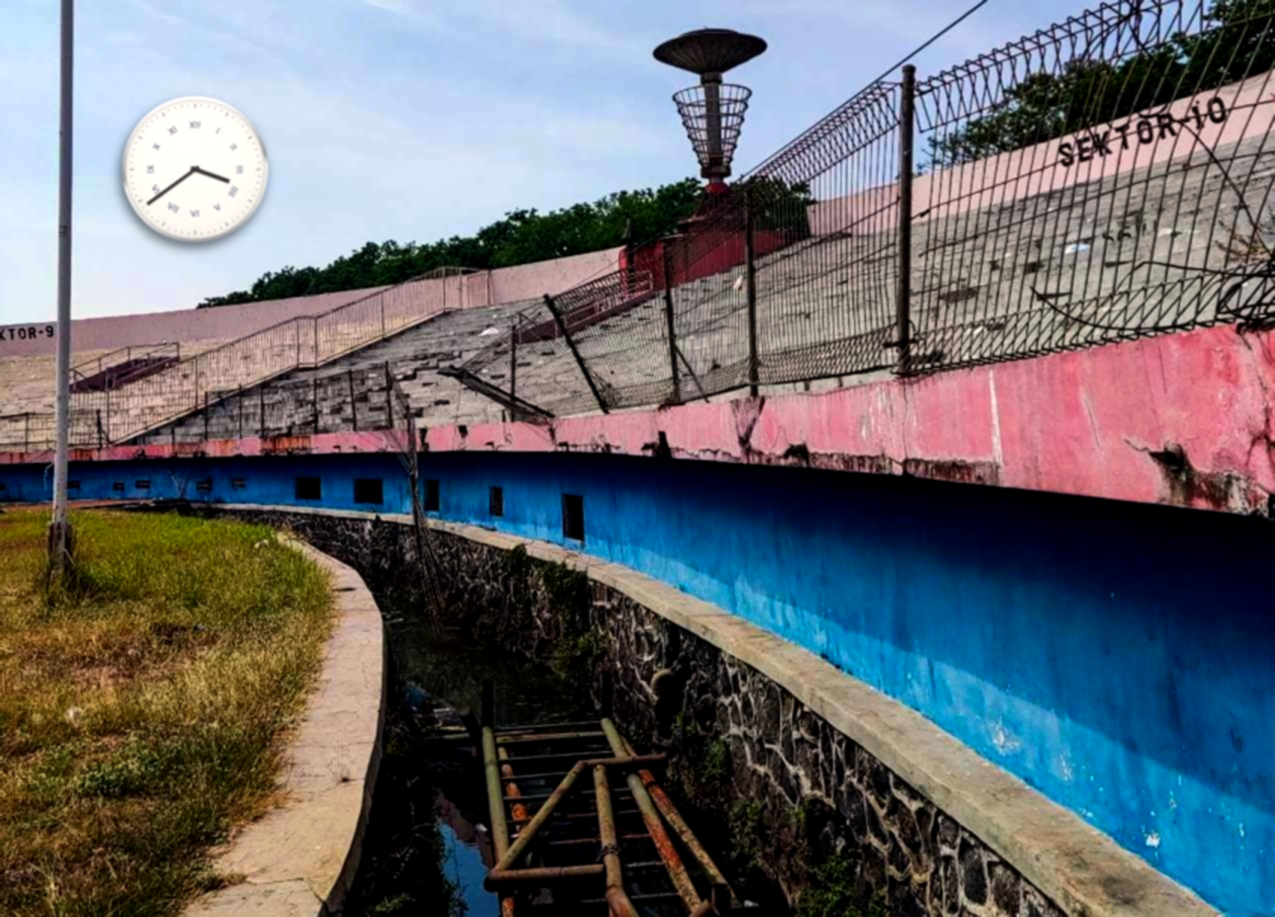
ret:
3,39
